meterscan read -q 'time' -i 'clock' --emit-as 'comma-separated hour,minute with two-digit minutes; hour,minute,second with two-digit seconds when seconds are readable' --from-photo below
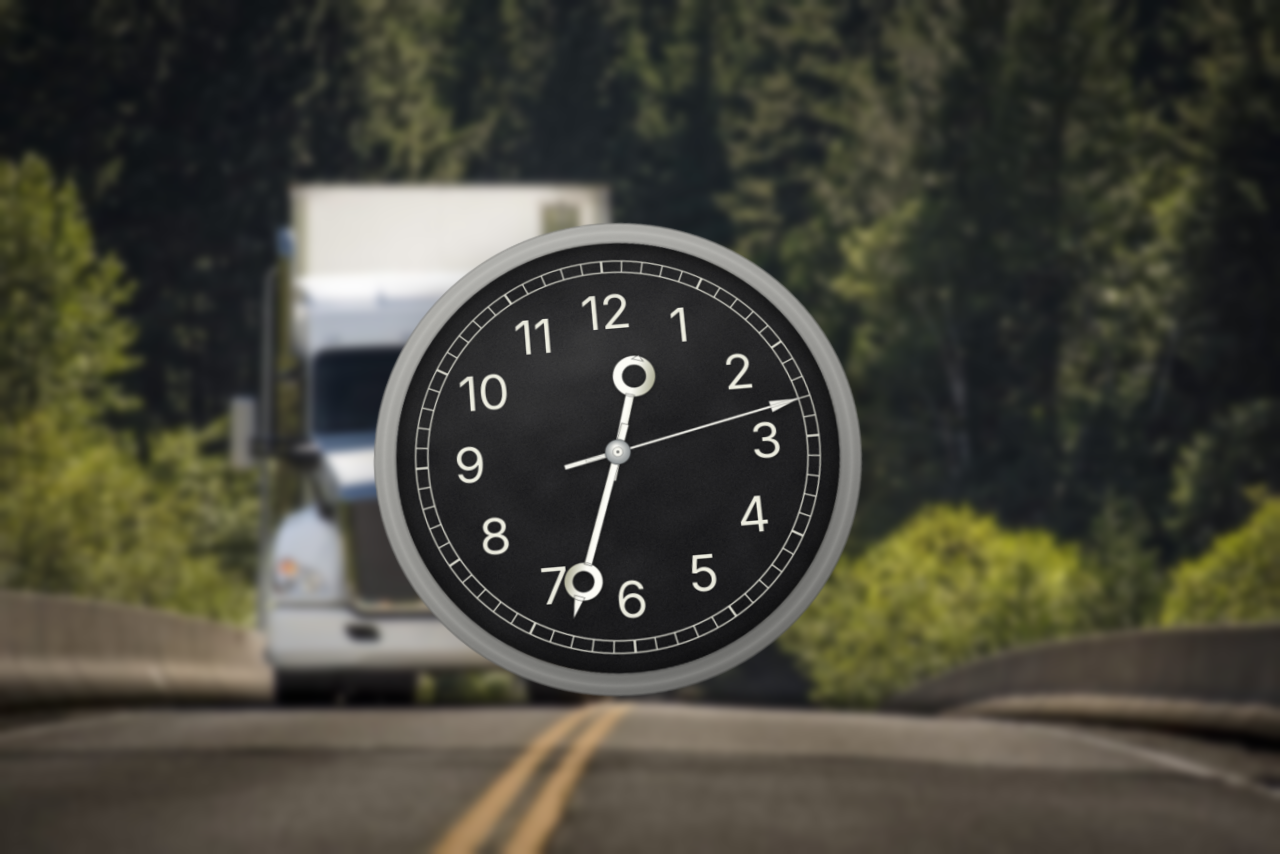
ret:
12,33,13
